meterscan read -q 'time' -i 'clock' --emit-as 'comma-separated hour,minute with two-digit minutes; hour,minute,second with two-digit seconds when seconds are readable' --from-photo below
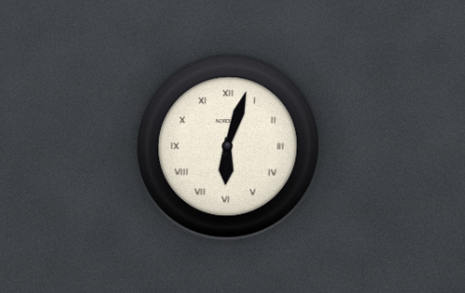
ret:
6,03
